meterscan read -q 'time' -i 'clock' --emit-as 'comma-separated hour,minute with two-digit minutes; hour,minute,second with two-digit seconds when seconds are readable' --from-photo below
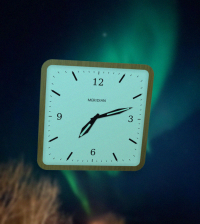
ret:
7,12
